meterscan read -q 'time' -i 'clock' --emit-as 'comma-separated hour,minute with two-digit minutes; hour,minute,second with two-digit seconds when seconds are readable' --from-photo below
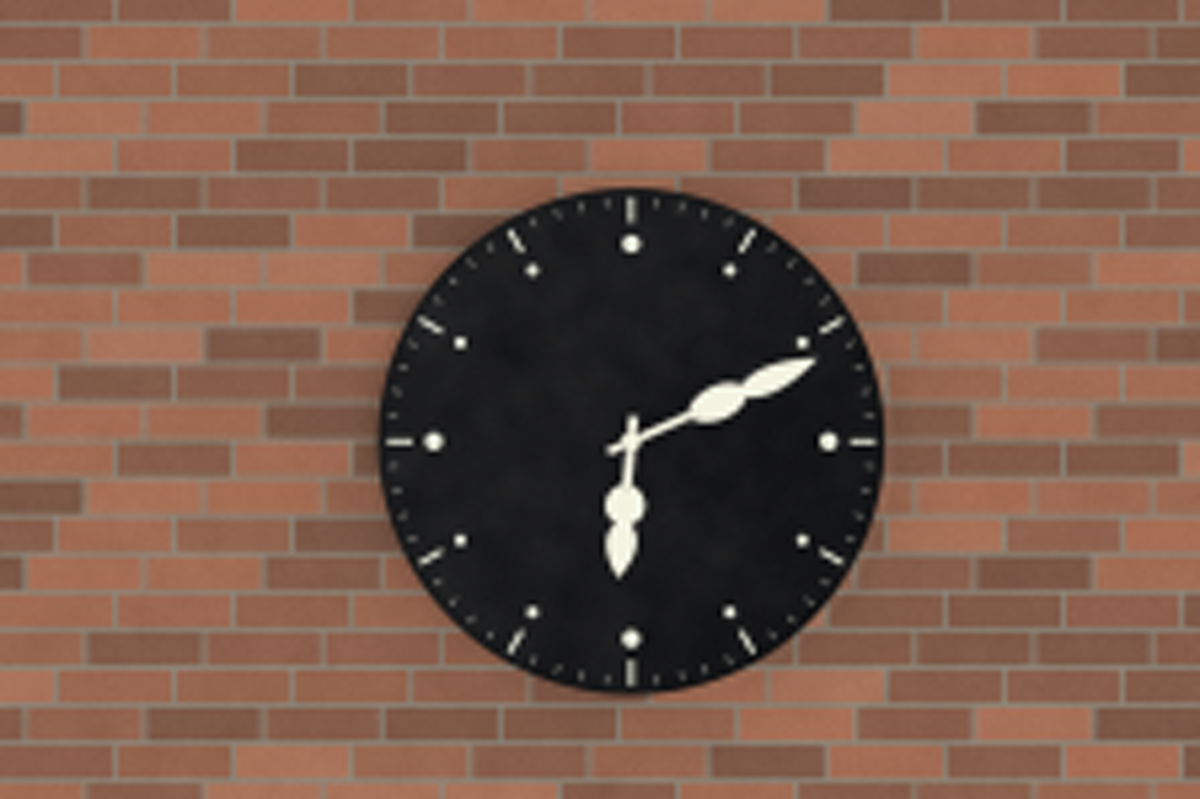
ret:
6,11
